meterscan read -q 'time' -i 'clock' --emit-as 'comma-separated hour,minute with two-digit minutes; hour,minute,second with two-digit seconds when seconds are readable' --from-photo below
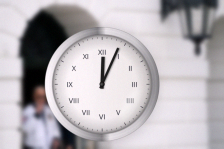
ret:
12,04
